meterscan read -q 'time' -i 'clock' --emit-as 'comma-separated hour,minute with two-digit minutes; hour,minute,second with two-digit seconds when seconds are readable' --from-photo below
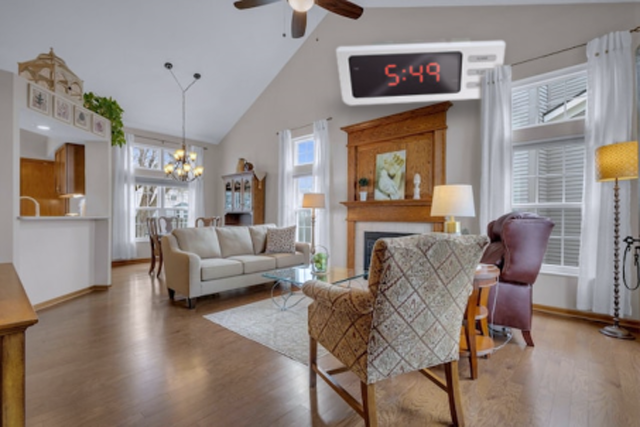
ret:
5,49
